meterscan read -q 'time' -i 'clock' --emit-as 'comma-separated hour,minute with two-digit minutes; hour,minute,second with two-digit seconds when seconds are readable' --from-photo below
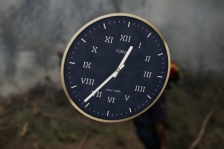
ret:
12,36
